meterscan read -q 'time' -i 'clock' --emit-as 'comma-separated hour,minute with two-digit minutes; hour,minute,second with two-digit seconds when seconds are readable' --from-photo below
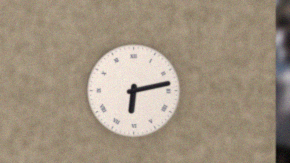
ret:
6,13
